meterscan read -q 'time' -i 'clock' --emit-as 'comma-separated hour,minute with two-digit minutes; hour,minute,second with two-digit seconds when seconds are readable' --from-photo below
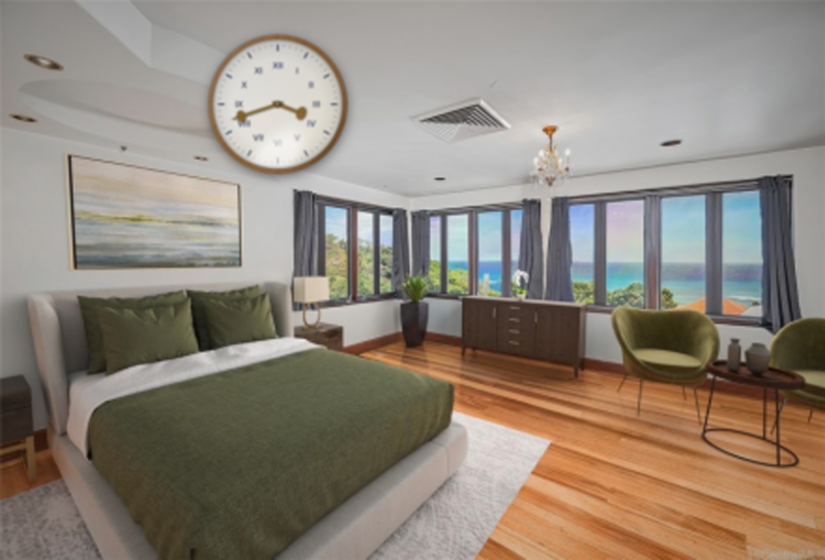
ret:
3,42
